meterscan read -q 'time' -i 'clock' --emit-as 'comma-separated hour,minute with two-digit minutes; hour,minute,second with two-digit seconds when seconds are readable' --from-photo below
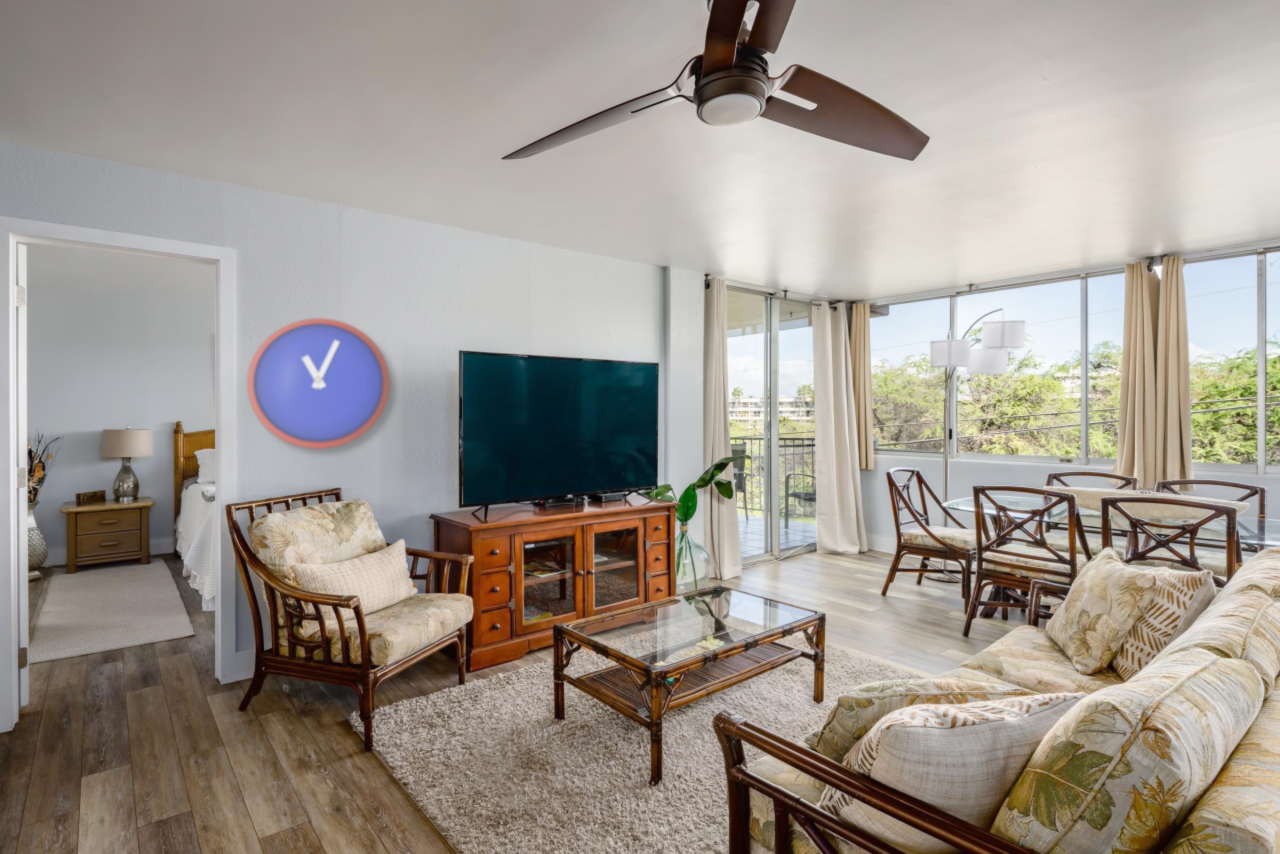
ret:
11,04
